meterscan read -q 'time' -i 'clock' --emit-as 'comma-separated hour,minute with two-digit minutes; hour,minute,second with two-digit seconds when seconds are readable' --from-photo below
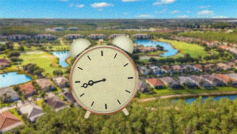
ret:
8,43
